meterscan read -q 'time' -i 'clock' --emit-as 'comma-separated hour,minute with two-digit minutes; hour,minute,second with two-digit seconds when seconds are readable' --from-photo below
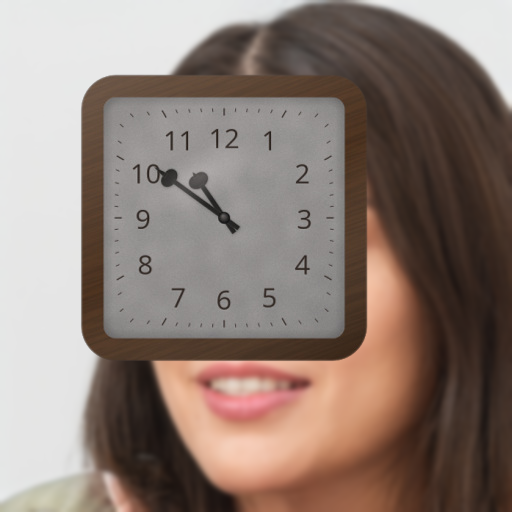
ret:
10,51
